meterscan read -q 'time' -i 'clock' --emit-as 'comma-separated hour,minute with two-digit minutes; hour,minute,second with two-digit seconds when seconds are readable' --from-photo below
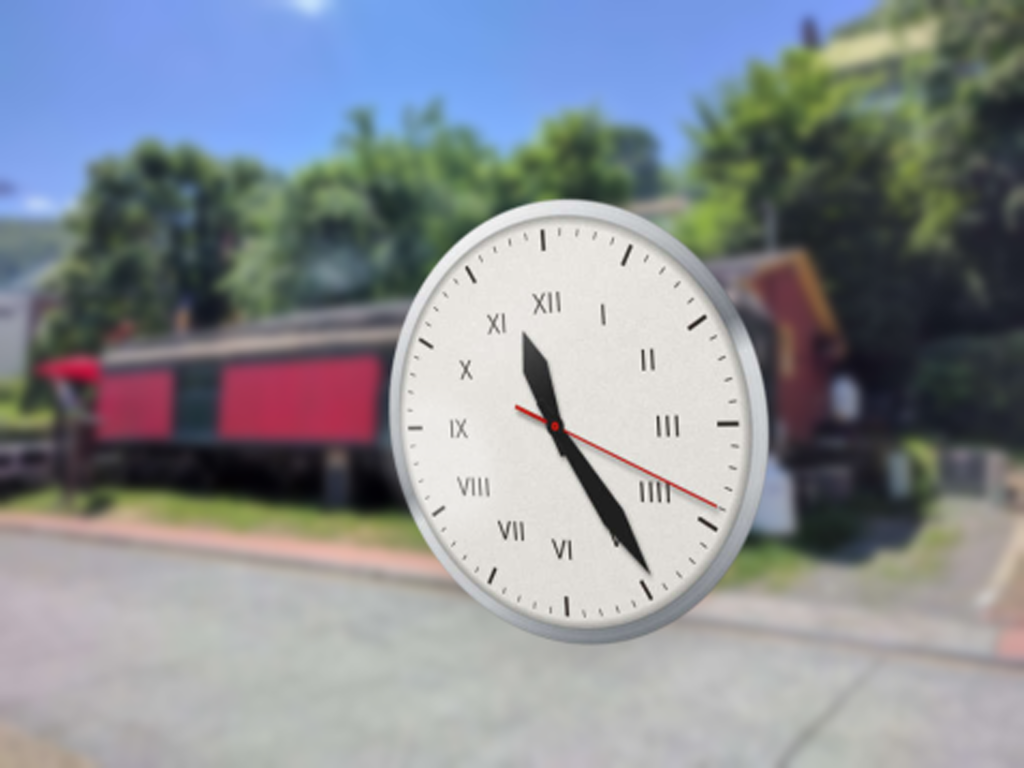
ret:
11,24,19
